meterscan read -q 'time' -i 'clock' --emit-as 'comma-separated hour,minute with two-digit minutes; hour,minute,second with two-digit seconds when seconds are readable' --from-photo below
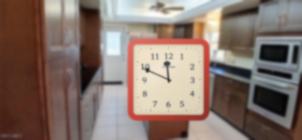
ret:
11,49
